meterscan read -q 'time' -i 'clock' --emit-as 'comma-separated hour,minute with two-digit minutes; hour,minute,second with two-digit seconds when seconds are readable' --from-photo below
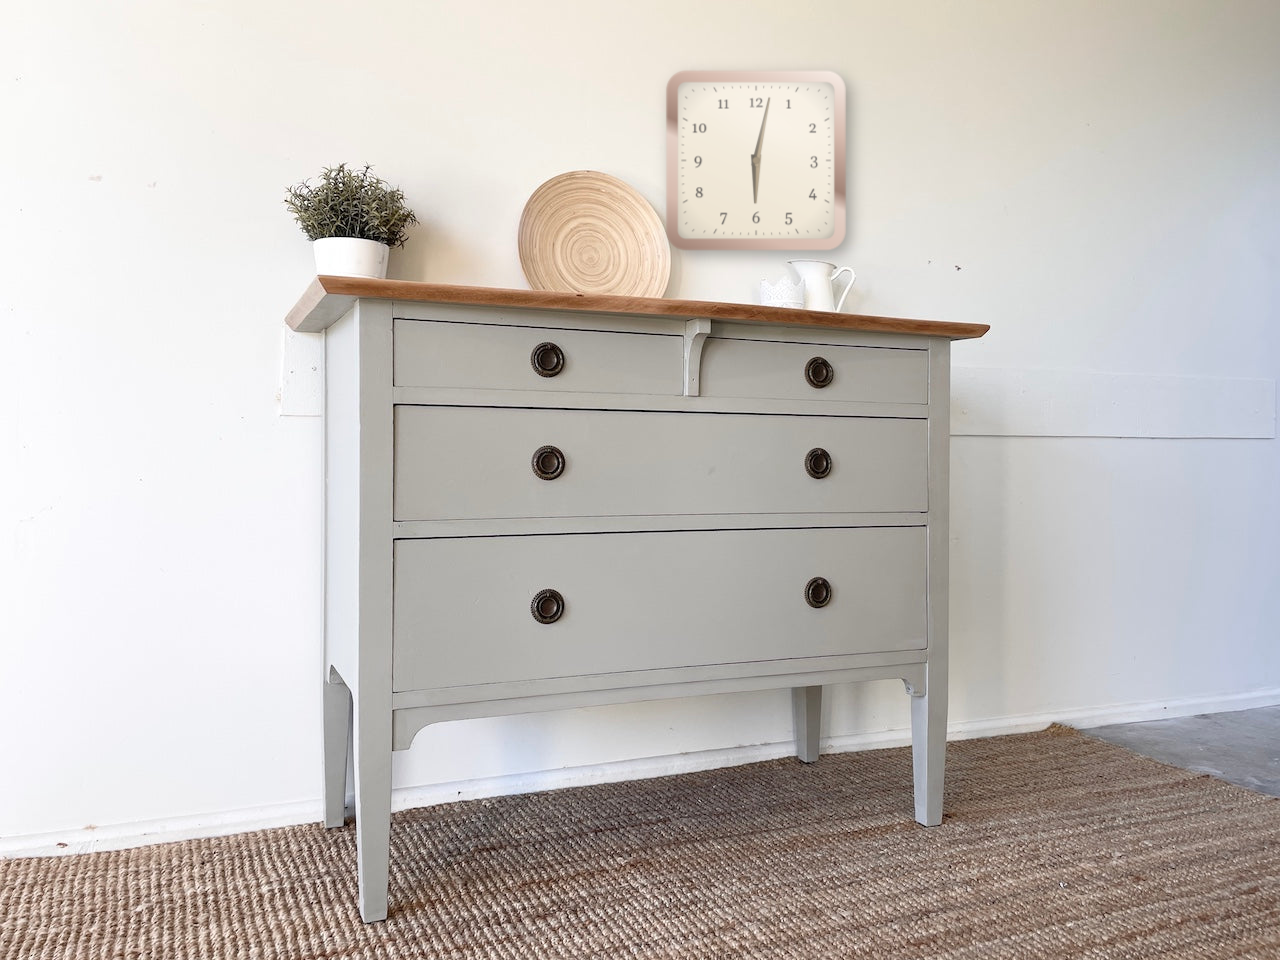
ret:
6,02
